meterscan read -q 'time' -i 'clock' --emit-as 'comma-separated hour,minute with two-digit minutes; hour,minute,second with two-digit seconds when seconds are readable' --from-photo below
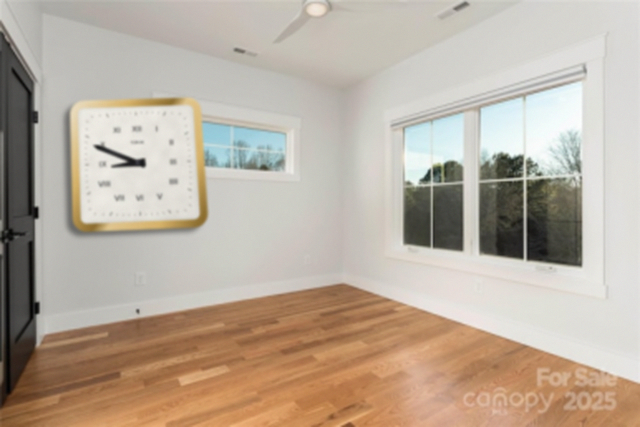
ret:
8,49
